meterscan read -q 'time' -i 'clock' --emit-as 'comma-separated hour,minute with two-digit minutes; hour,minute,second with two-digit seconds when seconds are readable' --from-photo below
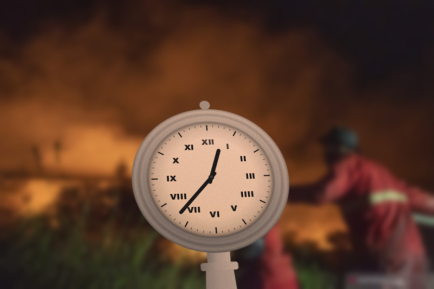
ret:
12,37
